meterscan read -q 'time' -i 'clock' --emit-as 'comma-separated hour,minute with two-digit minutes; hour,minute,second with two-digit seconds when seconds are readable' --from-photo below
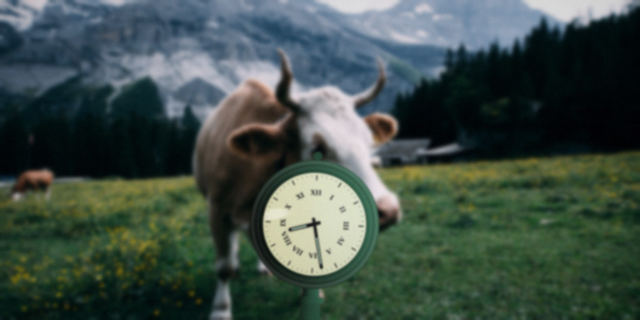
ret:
8,28
